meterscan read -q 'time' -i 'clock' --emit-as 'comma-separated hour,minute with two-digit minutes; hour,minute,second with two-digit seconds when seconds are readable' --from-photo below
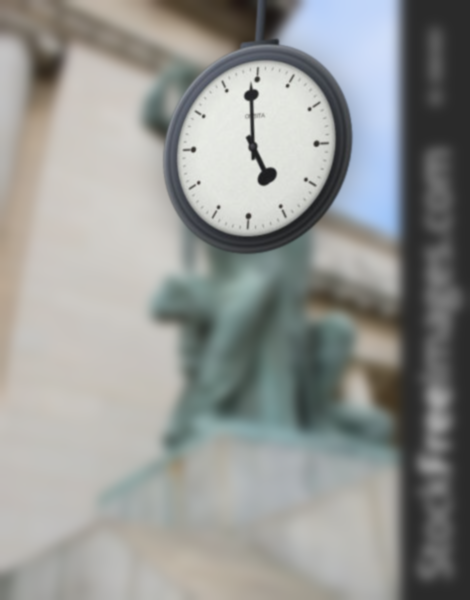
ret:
4,59
